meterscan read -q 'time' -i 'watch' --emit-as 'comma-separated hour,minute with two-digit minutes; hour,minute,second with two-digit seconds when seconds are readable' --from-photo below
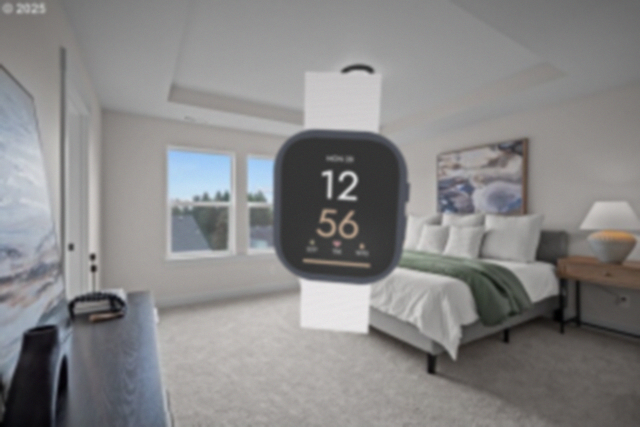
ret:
12,56
